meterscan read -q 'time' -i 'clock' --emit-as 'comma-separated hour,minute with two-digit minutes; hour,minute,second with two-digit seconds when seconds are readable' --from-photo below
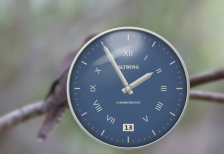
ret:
1,55
